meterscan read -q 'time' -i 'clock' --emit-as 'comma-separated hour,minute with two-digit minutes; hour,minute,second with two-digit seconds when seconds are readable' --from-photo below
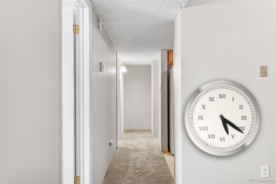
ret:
5,21
